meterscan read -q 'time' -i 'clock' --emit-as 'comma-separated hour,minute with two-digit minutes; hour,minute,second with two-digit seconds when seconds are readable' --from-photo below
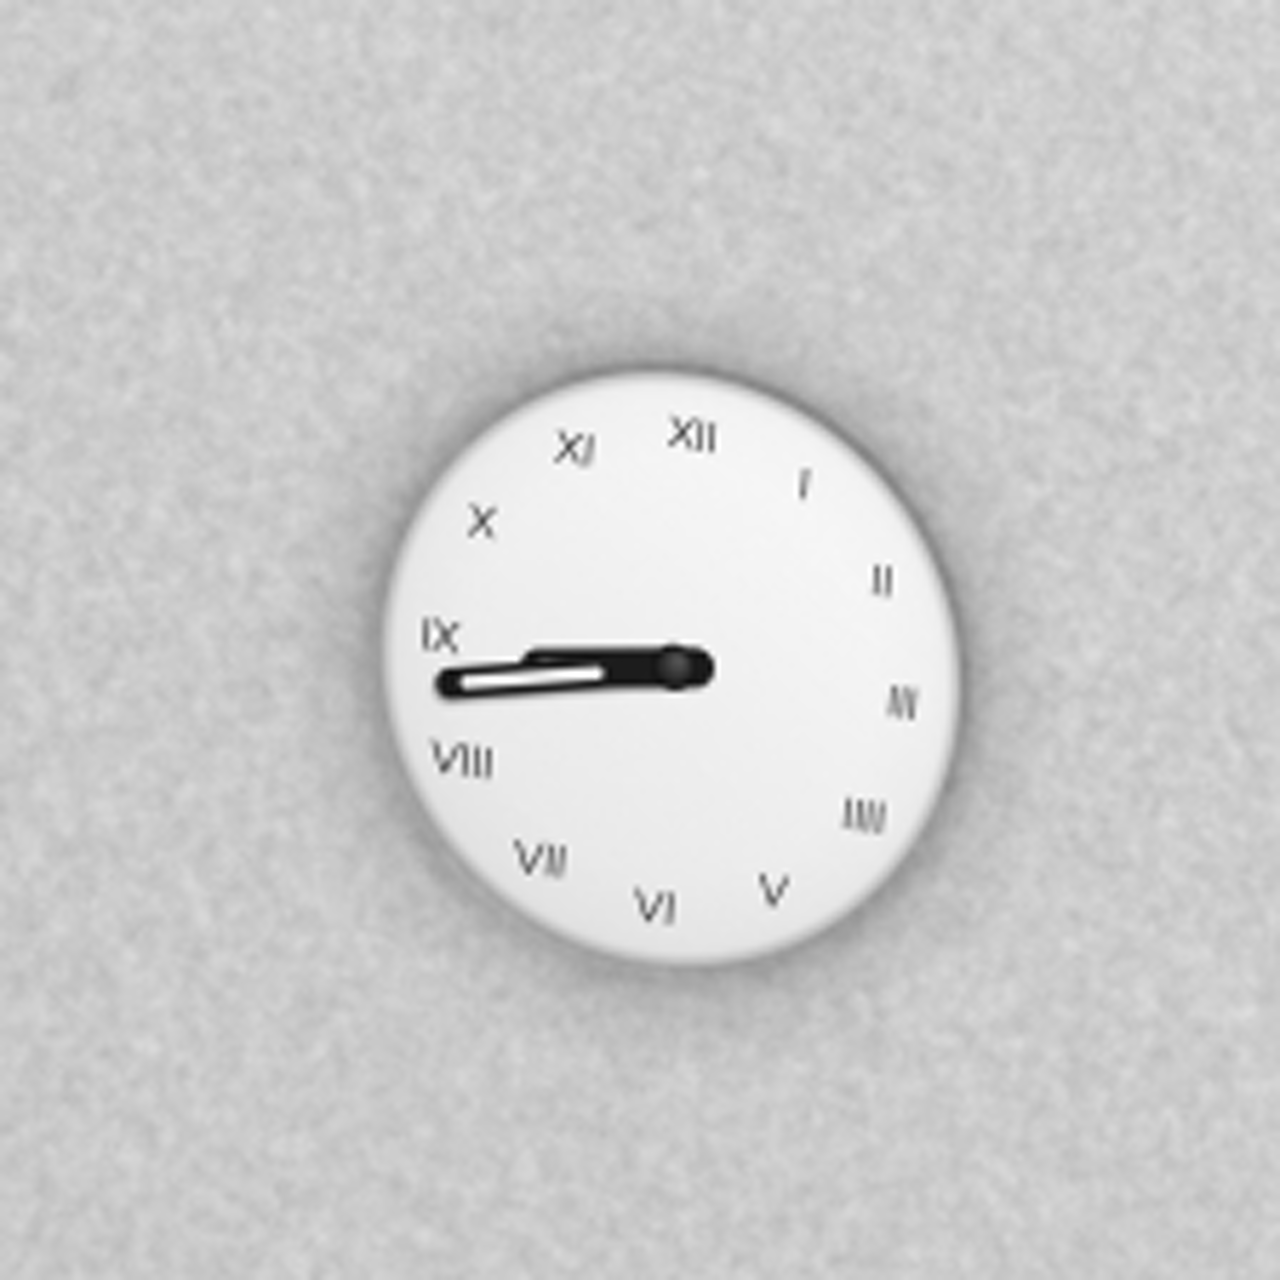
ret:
8,43
